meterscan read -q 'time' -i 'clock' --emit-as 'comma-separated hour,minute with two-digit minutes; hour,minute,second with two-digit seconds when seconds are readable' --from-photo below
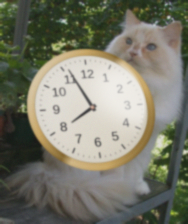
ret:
7,56
